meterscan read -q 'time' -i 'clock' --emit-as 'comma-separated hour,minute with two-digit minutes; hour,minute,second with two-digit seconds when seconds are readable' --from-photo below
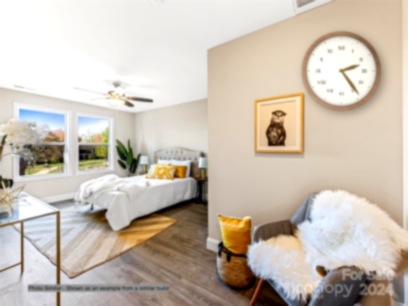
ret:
2,24
